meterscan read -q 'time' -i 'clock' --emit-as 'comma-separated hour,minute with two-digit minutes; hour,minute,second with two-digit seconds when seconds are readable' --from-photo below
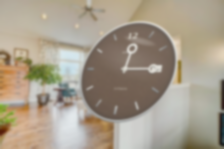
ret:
12,15
